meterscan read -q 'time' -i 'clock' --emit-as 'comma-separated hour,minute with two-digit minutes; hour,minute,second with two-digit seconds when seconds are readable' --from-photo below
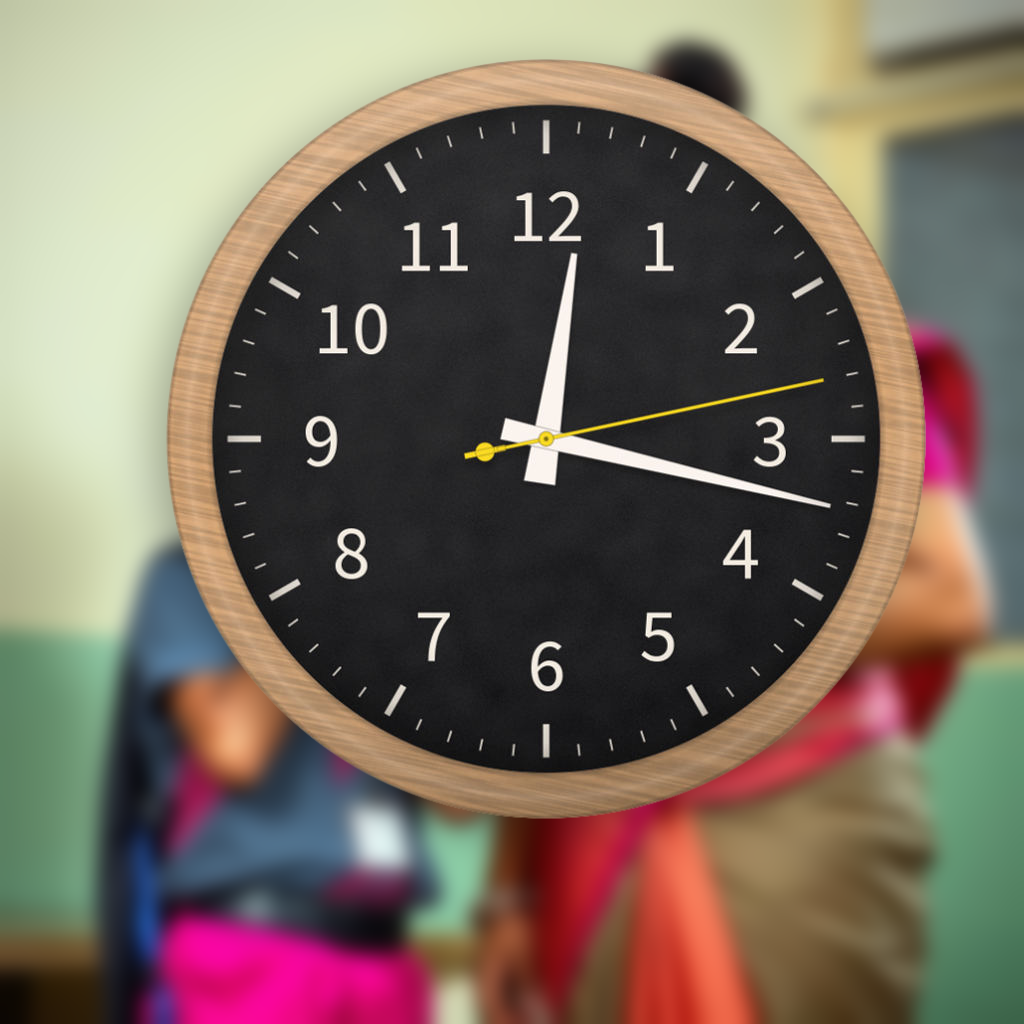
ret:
12,17,13
